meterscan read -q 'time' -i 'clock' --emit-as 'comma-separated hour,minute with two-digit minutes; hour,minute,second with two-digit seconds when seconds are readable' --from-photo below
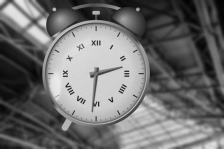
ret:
2,31
